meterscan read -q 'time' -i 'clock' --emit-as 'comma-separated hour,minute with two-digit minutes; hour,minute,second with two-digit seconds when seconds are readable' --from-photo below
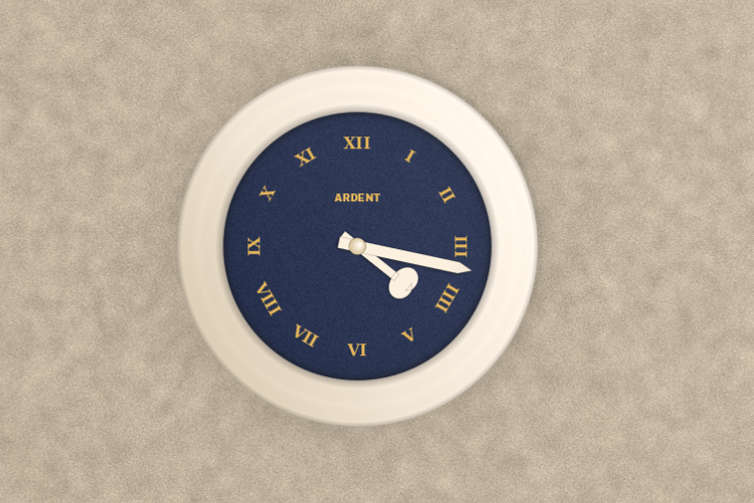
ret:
4,17
